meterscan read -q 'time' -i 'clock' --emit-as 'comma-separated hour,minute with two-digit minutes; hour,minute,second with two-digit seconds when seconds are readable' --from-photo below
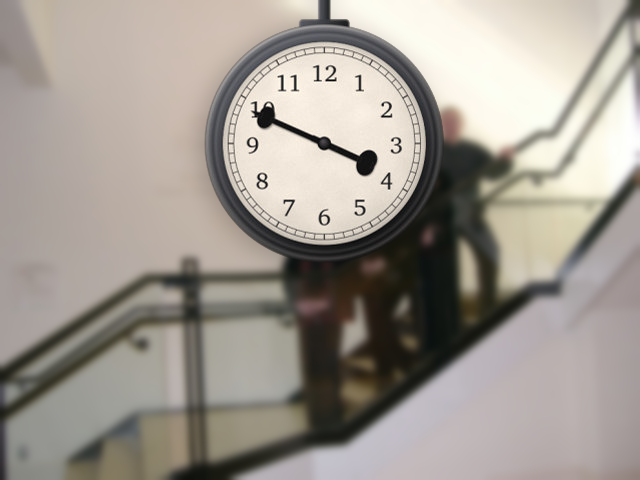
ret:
3,49
